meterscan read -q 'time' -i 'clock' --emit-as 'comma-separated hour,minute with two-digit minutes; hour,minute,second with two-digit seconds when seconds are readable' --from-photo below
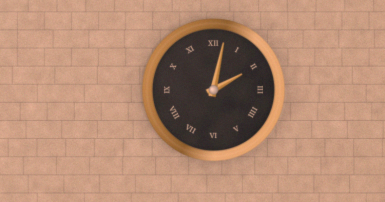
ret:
2,02
